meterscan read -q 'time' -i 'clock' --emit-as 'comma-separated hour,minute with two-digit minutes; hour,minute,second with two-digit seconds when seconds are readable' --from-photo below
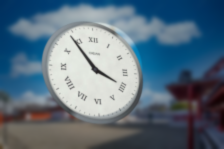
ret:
3,54
